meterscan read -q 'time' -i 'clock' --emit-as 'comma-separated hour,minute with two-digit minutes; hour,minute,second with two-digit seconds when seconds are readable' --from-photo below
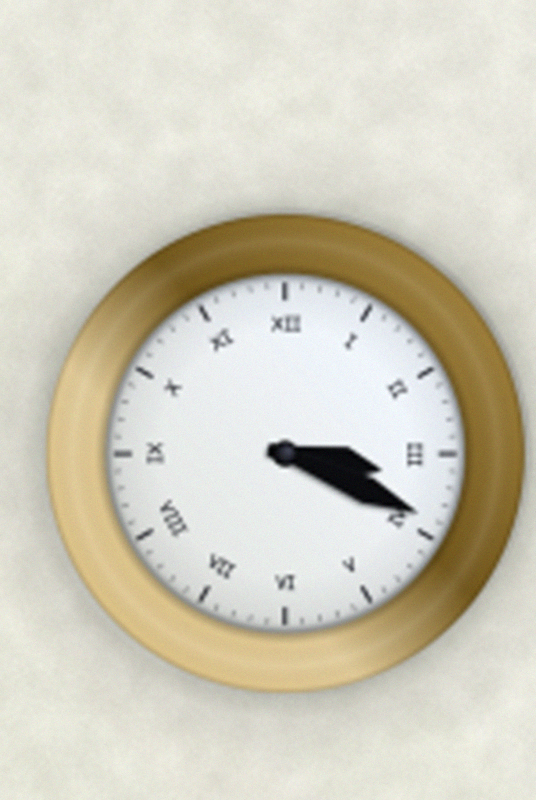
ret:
3,19
